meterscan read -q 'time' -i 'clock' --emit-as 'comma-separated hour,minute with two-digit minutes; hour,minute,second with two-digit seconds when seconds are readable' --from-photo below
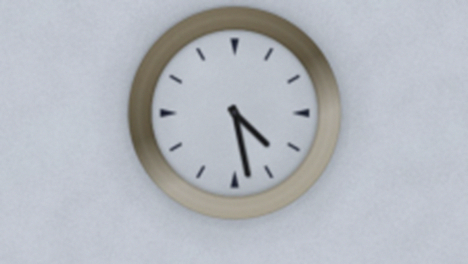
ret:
4,28
